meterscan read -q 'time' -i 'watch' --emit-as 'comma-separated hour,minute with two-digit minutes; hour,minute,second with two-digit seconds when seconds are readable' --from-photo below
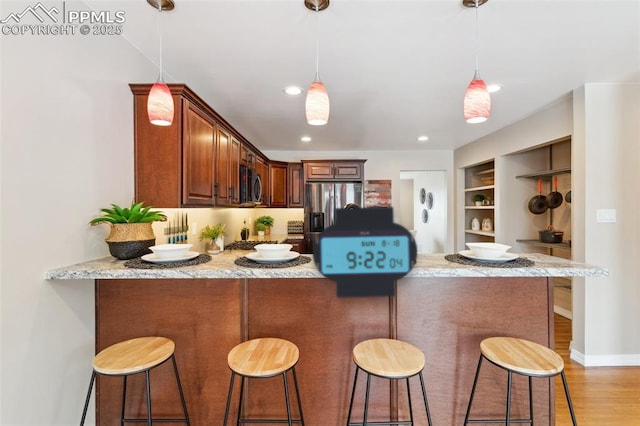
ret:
9,22,04
